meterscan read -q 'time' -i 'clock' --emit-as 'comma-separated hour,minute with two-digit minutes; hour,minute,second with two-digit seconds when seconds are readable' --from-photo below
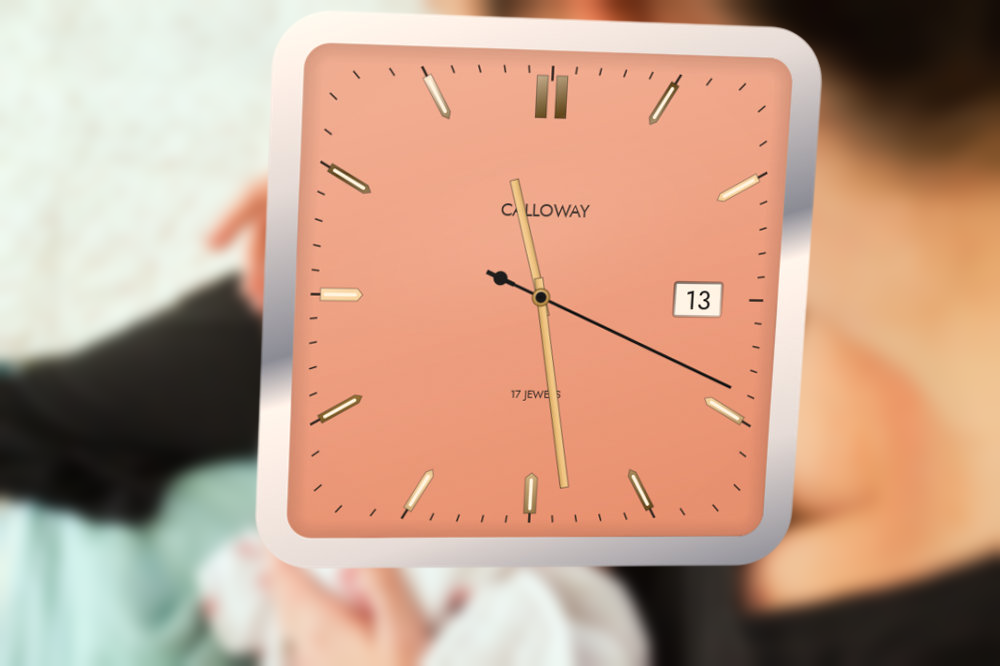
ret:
11,28,19
